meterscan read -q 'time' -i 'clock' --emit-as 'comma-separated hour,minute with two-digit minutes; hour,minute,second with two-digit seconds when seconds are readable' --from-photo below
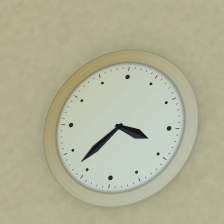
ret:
3,37
